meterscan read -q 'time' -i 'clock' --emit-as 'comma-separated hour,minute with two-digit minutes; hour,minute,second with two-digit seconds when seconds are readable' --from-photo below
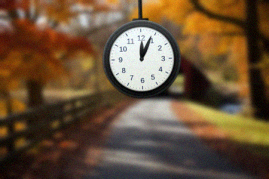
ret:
12,04
